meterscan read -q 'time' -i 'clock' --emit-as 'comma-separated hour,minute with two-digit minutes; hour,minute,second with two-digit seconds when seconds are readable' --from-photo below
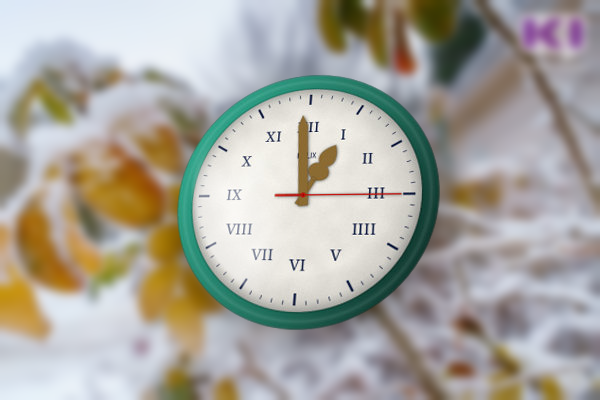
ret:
12,59,15
